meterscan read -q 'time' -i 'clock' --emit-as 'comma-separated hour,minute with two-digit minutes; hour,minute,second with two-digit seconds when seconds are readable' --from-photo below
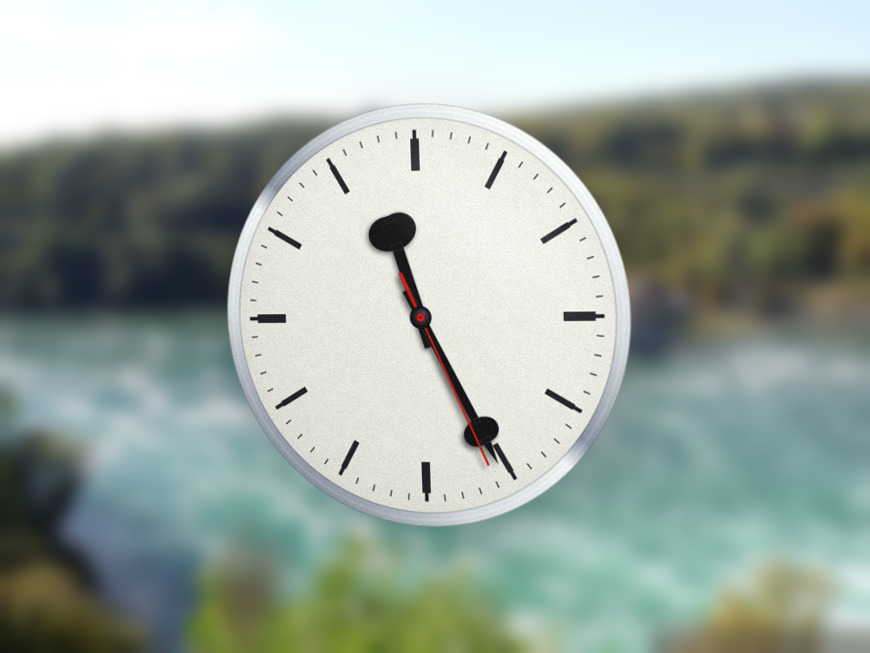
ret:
11,25,26
